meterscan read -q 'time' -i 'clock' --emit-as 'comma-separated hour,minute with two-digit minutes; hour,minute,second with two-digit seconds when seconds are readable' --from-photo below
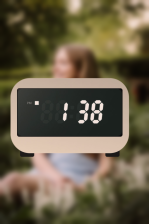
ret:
1,38
